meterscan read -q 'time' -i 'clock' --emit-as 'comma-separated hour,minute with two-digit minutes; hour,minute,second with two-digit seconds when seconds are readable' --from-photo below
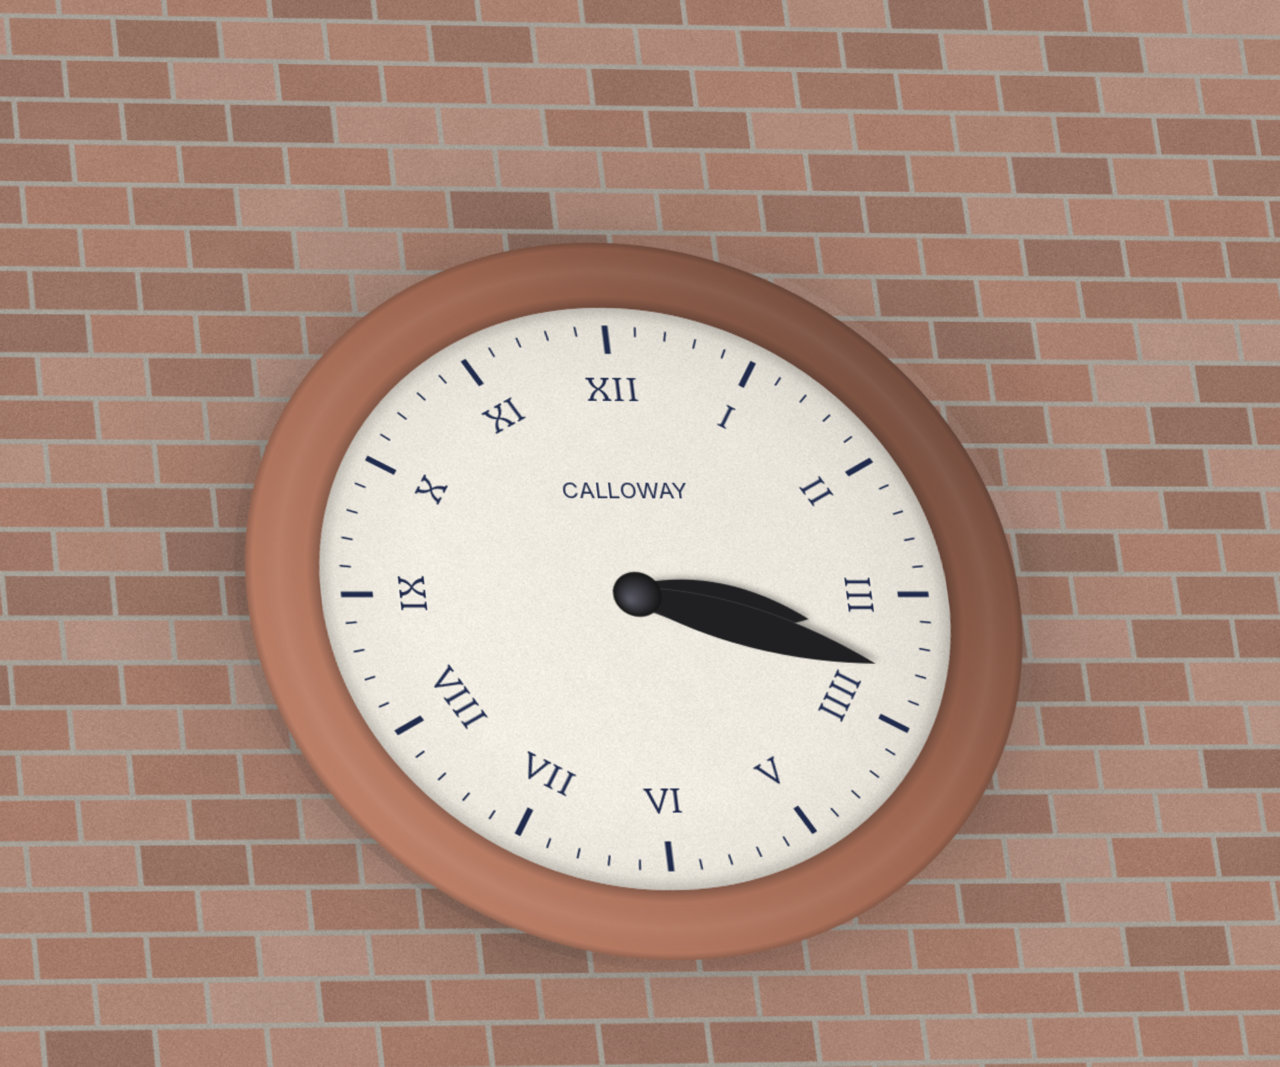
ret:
3,18
